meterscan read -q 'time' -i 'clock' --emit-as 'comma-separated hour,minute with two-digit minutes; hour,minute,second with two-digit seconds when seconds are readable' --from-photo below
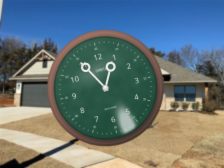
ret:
12,55
